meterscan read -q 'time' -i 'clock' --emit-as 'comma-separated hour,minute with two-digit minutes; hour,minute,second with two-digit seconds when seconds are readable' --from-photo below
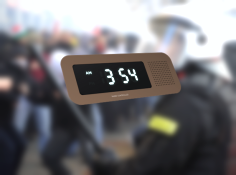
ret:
3,54
